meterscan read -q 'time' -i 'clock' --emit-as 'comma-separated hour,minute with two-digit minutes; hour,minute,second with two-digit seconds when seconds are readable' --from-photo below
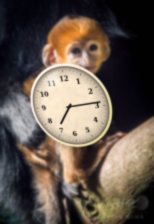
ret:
7,14
